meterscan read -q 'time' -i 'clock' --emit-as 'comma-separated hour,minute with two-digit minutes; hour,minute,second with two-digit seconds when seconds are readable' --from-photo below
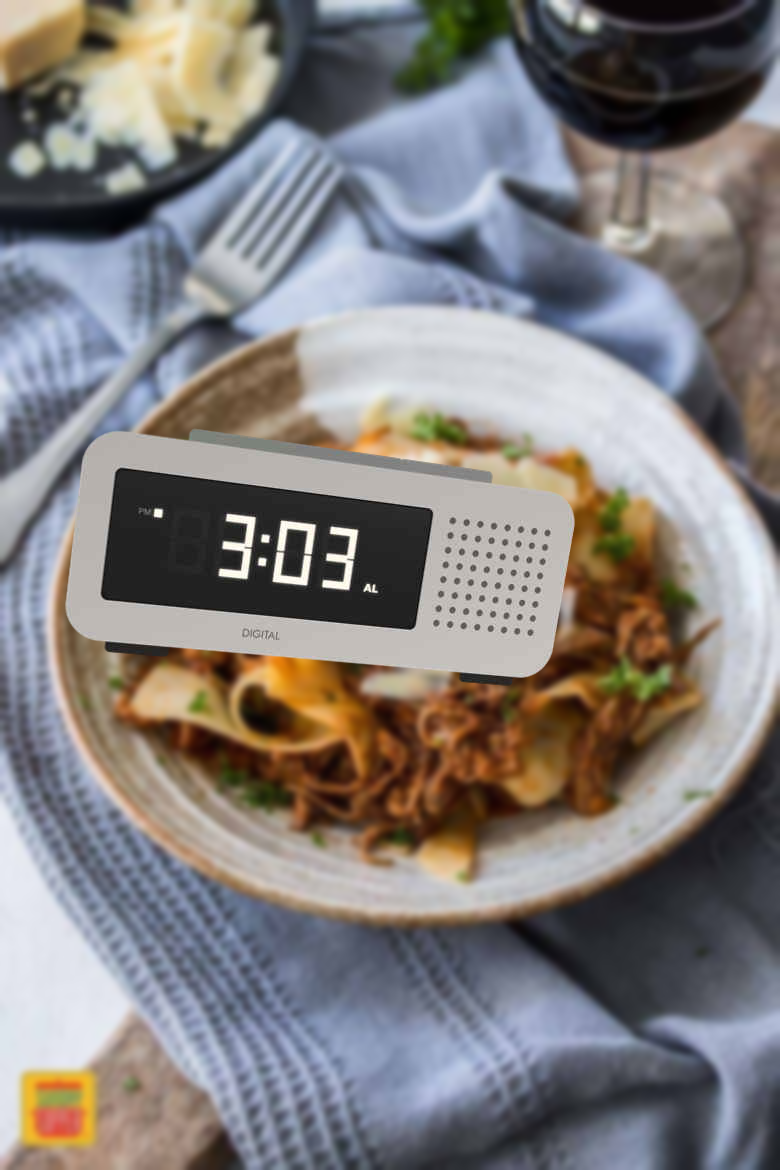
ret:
3,03
